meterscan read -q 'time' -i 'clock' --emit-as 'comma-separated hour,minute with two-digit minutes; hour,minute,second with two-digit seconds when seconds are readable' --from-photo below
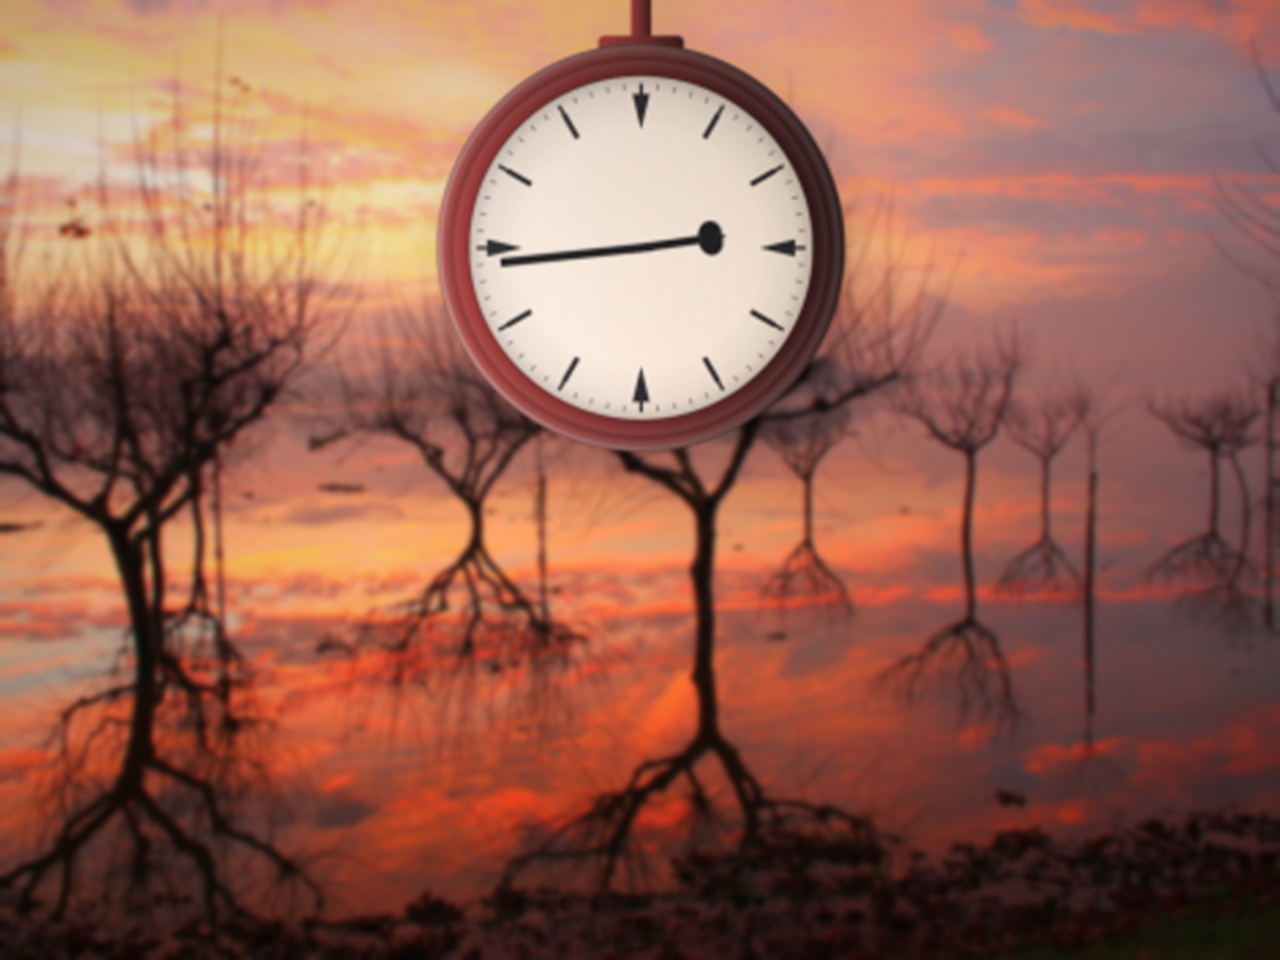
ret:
2,44
